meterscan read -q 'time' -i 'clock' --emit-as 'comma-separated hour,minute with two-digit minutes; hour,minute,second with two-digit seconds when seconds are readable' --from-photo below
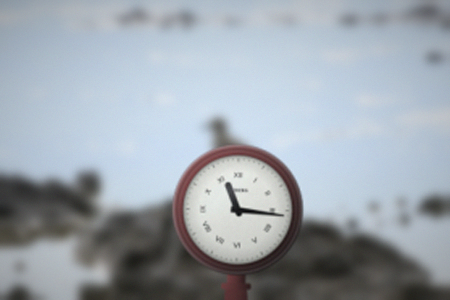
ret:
11,16
